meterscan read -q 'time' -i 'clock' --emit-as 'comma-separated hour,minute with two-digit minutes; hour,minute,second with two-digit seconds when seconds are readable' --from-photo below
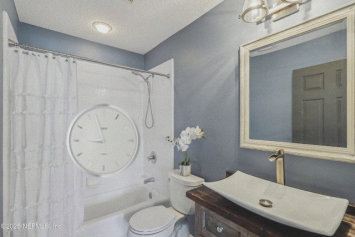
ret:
8,57
